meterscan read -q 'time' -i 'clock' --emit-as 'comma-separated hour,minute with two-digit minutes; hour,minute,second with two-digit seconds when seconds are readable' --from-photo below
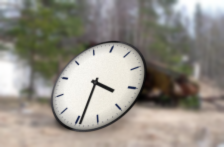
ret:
3,29
